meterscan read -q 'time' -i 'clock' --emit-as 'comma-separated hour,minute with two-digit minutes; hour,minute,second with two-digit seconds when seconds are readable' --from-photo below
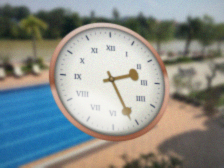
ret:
2,26
